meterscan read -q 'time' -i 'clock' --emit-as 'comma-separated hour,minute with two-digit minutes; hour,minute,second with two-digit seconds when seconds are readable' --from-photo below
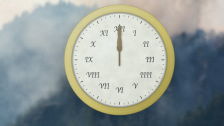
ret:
12,00
